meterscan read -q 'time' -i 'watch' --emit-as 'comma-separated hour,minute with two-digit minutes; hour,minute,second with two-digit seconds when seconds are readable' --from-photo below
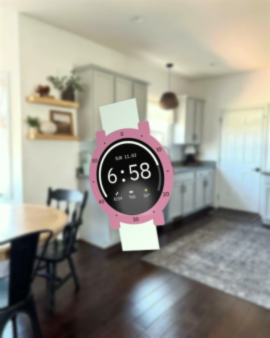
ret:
6,58
